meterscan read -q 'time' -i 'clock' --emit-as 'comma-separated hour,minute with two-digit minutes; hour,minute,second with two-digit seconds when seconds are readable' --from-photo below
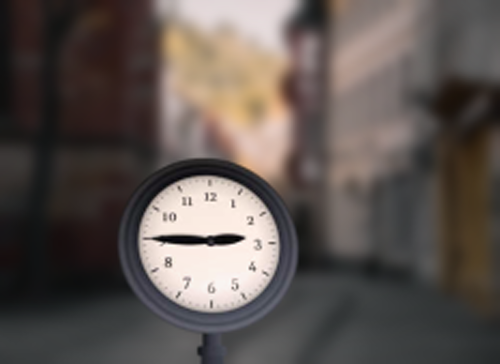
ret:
2,45
